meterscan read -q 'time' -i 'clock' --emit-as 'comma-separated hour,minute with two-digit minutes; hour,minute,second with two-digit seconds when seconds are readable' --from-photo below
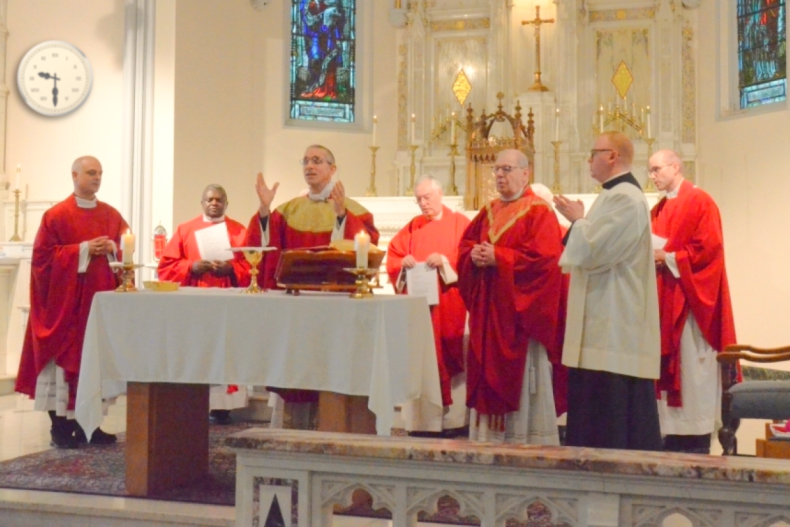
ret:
9,30
